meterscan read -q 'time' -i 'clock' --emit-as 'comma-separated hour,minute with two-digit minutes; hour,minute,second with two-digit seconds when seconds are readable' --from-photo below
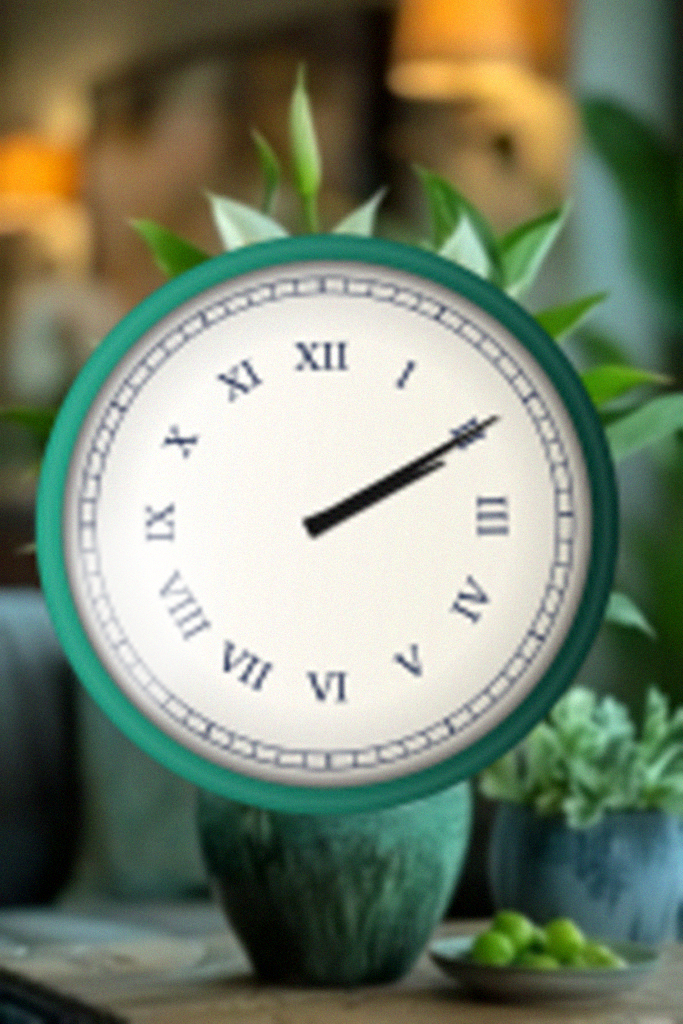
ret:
2,10
